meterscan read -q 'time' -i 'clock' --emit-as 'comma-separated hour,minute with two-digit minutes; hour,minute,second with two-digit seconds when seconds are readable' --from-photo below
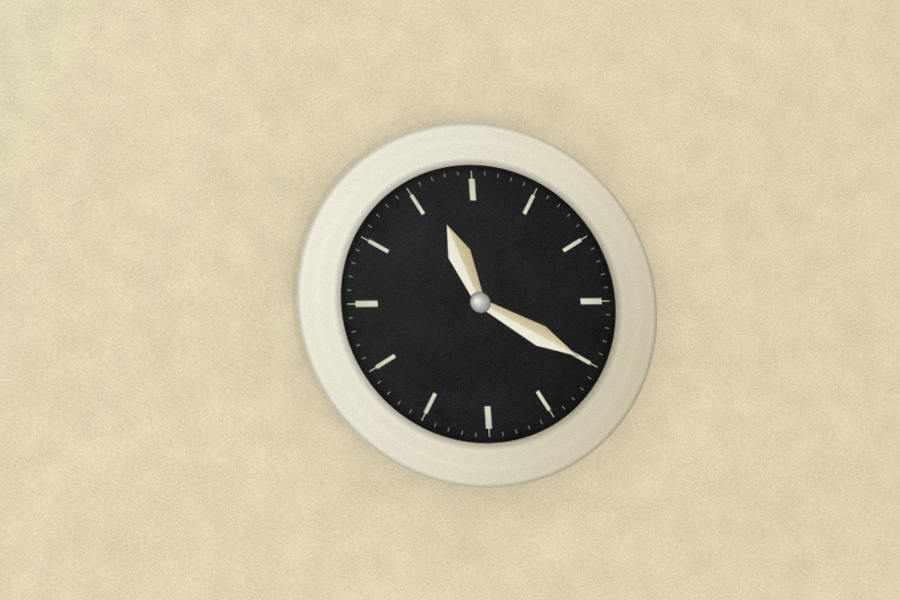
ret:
11,20
